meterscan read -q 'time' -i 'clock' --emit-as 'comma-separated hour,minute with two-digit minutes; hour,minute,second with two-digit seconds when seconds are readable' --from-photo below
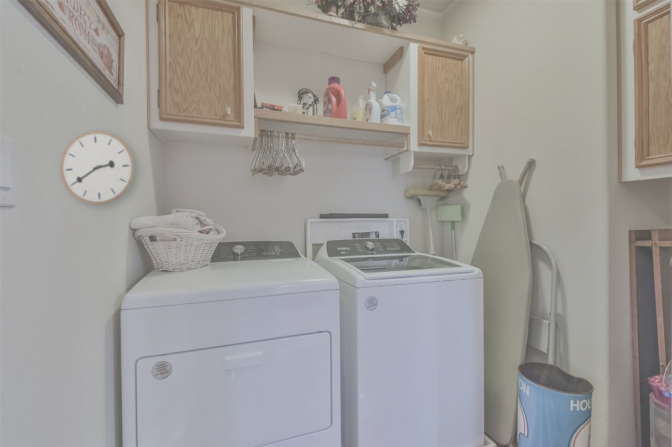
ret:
2,40
